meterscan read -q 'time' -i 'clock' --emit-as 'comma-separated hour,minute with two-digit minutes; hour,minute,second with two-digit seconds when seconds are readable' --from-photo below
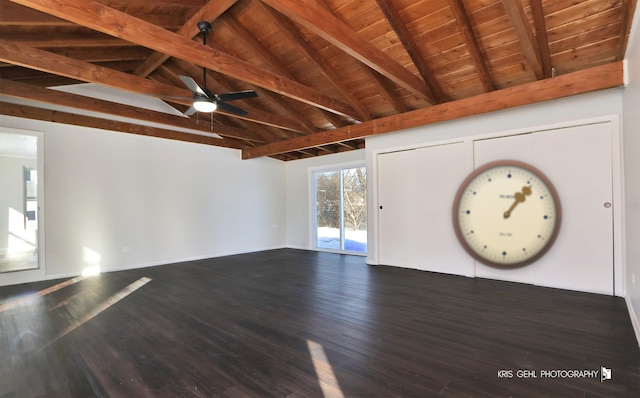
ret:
1,06
